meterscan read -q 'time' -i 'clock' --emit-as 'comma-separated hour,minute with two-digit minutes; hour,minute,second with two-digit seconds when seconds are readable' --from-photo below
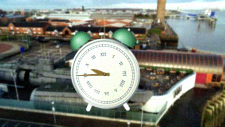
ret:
9,45
